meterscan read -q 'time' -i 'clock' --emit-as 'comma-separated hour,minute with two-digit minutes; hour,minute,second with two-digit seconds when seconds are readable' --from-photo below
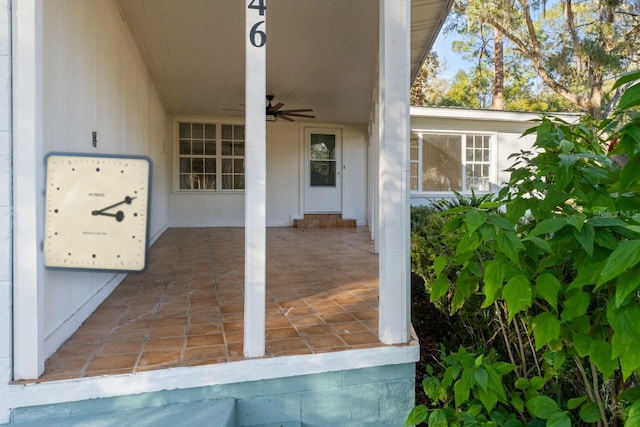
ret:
3,11
